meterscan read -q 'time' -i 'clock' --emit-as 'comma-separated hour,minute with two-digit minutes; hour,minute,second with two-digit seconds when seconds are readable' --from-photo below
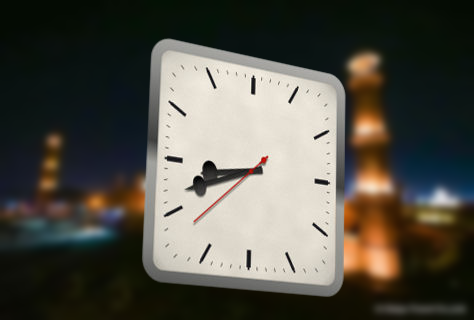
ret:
8,41,38
